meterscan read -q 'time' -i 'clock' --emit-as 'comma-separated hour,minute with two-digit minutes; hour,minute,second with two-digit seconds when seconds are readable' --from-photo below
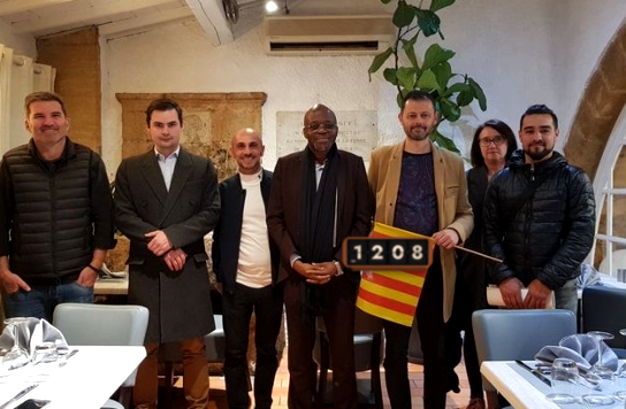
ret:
12,08
